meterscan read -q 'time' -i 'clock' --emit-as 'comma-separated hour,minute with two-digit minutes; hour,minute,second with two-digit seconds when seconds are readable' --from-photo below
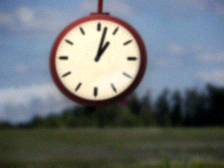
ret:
1,02
